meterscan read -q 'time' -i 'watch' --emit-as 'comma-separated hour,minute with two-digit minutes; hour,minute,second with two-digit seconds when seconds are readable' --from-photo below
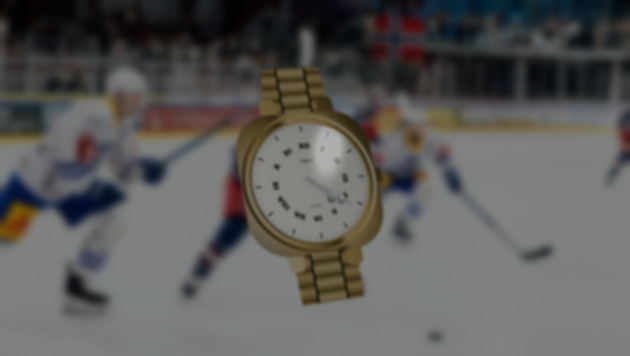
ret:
4,21
